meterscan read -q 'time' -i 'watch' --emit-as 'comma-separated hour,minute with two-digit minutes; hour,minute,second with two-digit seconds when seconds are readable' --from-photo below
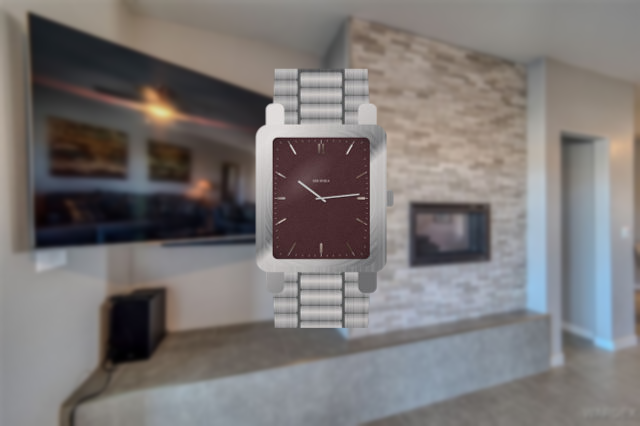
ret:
10,14
